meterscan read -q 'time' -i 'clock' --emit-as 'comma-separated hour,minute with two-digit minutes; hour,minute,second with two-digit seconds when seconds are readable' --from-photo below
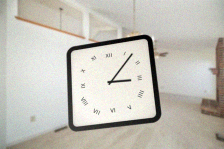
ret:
3,07
